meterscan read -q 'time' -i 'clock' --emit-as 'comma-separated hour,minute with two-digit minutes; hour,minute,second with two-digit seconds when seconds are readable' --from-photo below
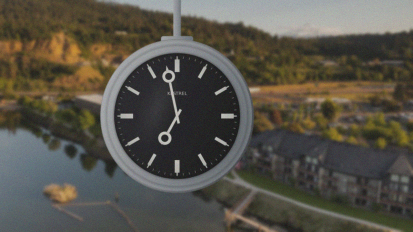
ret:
6,58
